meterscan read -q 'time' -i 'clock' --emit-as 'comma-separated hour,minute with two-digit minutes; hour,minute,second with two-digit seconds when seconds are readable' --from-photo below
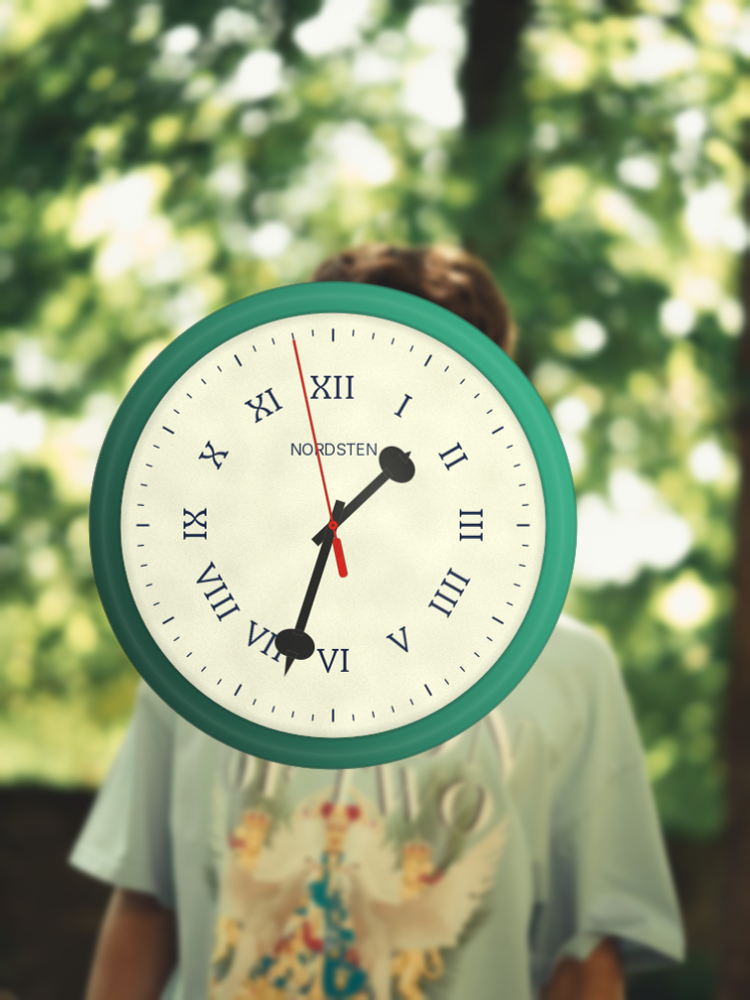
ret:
1,32,58
